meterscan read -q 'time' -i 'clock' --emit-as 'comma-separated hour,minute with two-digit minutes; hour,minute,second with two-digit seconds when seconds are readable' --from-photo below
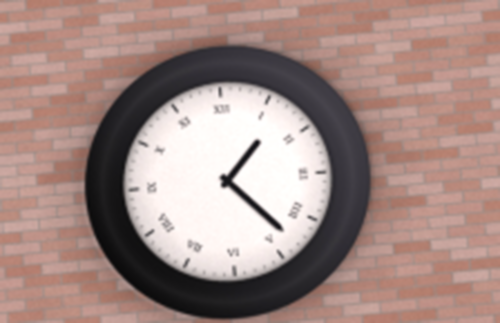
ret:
1,23
